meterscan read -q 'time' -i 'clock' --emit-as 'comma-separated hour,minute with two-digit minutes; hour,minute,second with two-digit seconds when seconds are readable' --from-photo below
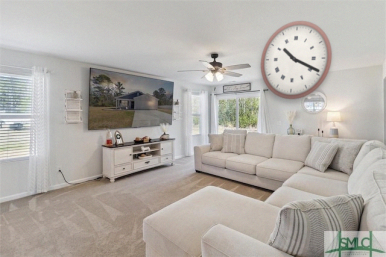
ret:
10,19
